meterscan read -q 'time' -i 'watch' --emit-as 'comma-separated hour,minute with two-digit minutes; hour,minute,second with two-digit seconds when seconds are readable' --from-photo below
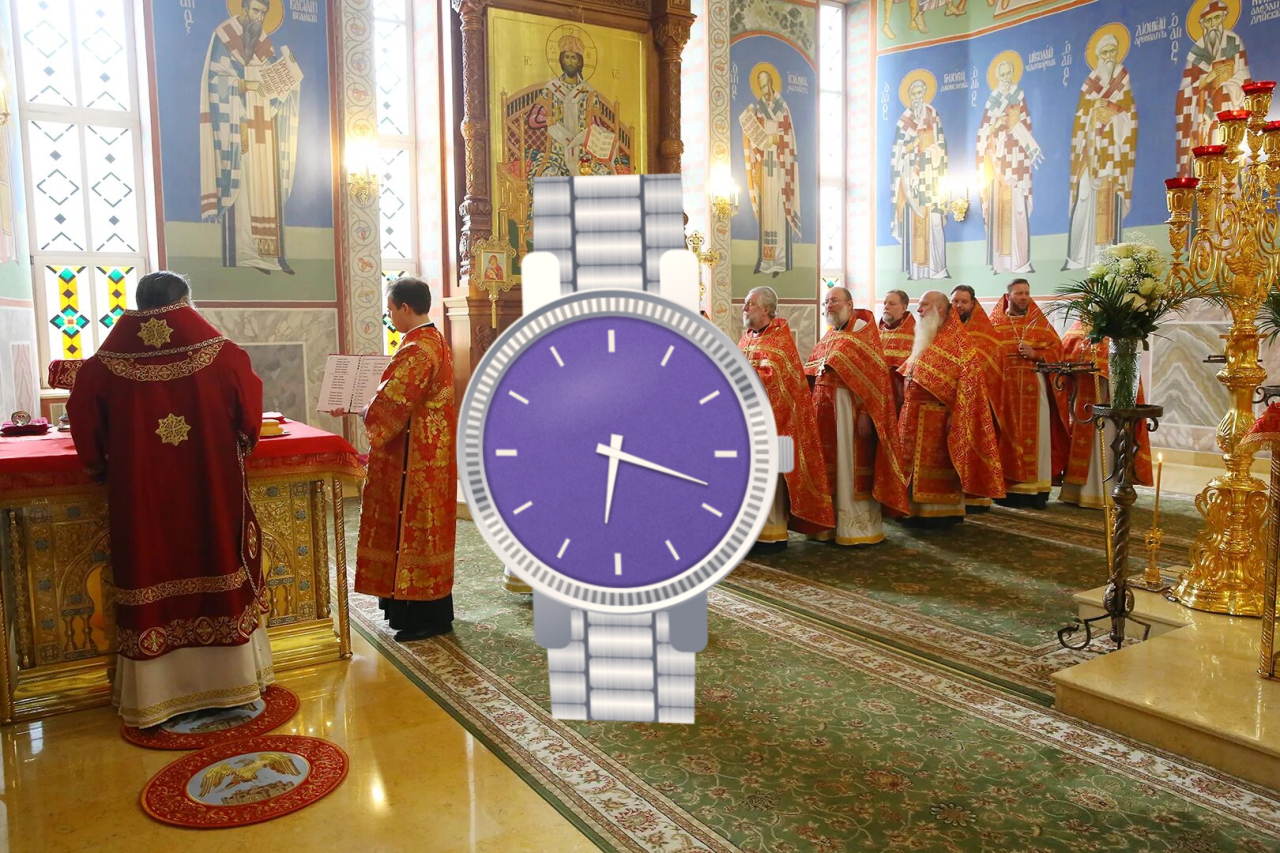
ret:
6,18
